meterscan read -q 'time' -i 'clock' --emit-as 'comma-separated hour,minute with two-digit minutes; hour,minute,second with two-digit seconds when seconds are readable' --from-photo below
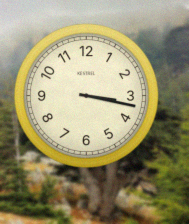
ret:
3,17
